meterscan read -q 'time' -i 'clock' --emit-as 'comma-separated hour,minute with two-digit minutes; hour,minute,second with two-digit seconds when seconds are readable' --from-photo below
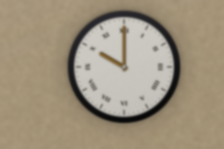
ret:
10,00
